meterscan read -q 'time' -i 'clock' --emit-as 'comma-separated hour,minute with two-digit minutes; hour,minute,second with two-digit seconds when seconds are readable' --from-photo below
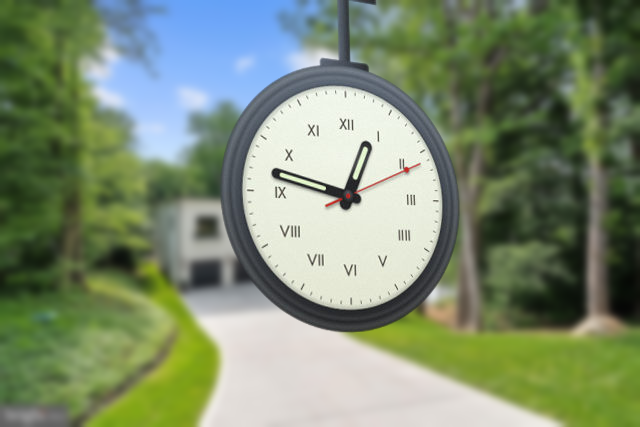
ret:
12,47,11
